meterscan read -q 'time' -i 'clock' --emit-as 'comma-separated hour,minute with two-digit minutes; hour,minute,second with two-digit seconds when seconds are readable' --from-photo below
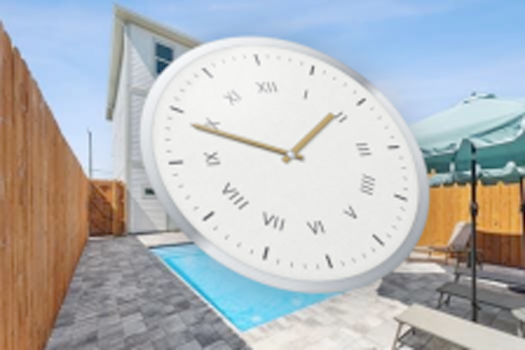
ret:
1,49
